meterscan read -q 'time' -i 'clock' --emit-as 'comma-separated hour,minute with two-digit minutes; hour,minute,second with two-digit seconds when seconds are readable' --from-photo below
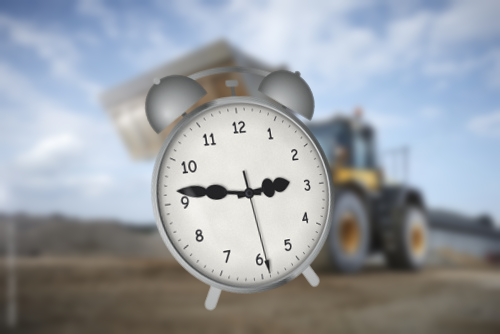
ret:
2,46,29
